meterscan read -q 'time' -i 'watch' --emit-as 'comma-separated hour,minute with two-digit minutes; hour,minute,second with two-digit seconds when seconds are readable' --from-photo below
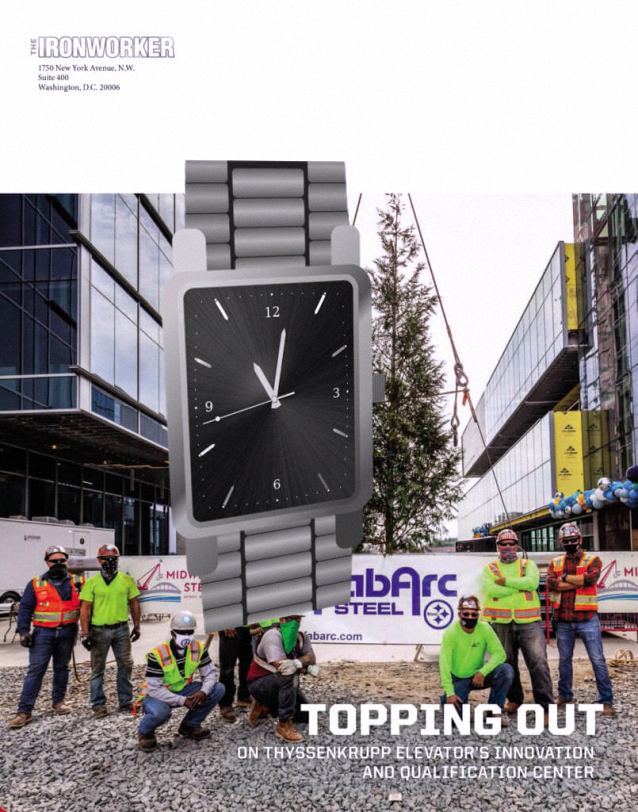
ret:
11,01,43
